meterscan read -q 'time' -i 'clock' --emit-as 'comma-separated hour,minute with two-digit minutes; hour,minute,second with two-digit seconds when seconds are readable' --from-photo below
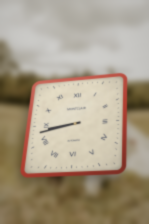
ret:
8,43
